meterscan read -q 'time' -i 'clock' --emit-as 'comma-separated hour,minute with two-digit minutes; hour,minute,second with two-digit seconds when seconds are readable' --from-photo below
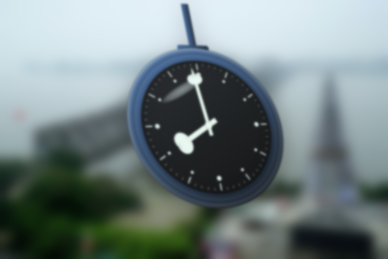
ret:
7,59
